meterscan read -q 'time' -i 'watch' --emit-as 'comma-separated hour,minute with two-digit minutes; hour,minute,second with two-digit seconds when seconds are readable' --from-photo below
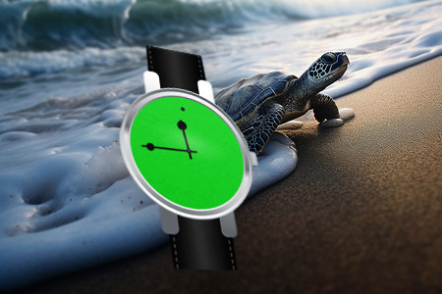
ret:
11,45
